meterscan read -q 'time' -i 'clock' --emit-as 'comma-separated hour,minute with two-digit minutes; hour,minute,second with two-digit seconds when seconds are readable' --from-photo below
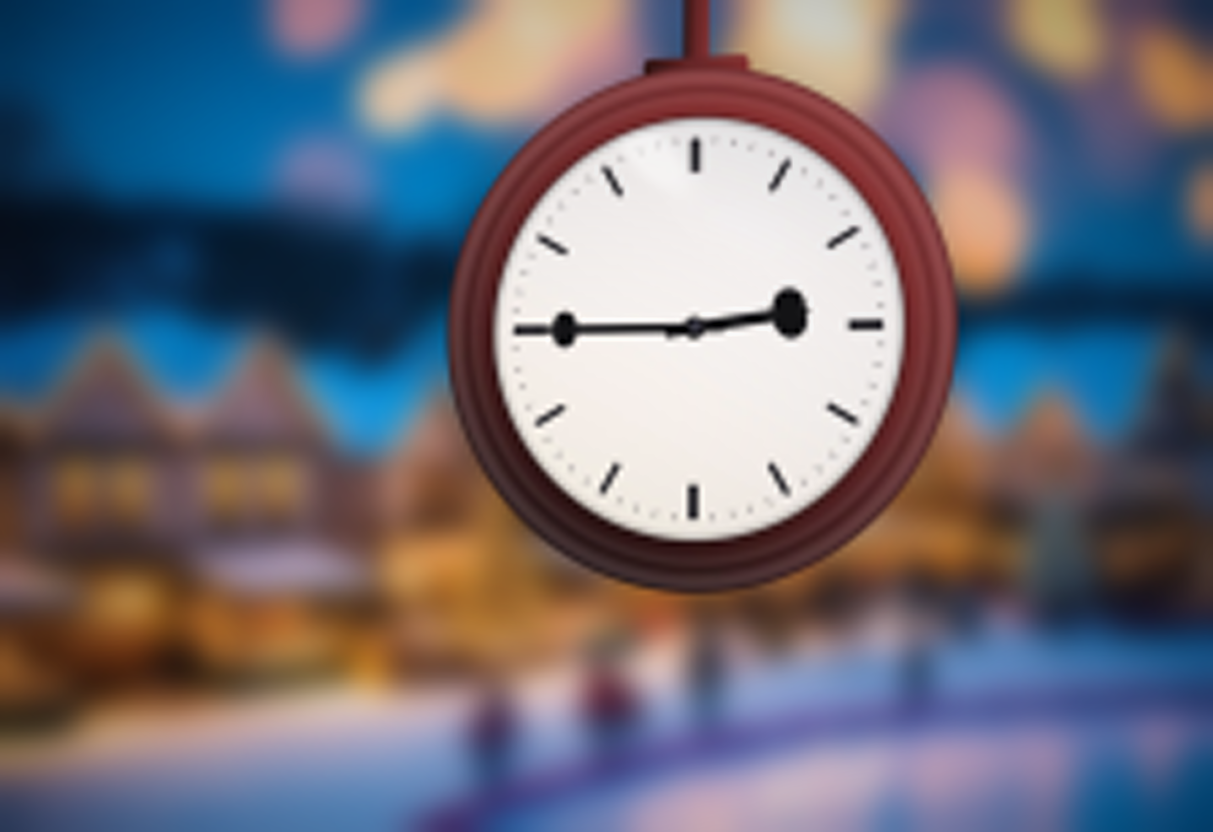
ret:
2,45
